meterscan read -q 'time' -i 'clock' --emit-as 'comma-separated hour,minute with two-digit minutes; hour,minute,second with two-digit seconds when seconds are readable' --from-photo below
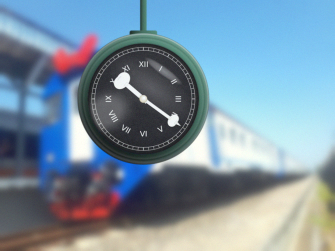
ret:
10,21
